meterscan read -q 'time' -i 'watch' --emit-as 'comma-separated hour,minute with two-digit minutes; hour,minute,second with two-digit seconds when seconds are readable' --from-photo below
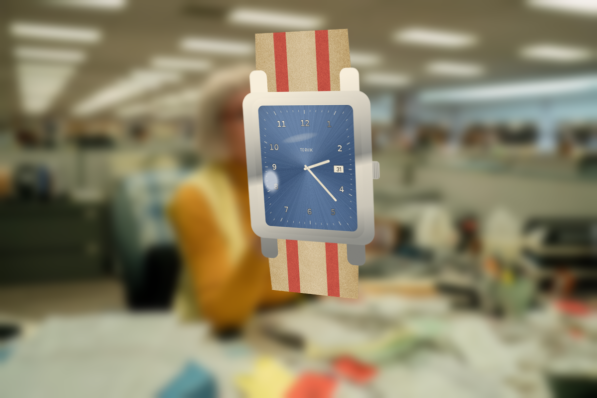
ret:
2,23
